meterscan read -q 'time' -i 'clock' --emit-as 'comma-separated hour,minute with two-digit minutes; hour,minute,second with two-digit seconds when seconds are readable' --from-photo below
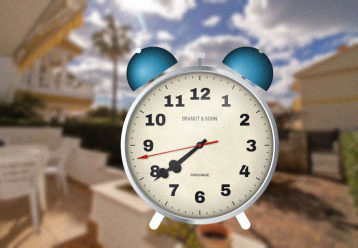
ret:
7,38,43
